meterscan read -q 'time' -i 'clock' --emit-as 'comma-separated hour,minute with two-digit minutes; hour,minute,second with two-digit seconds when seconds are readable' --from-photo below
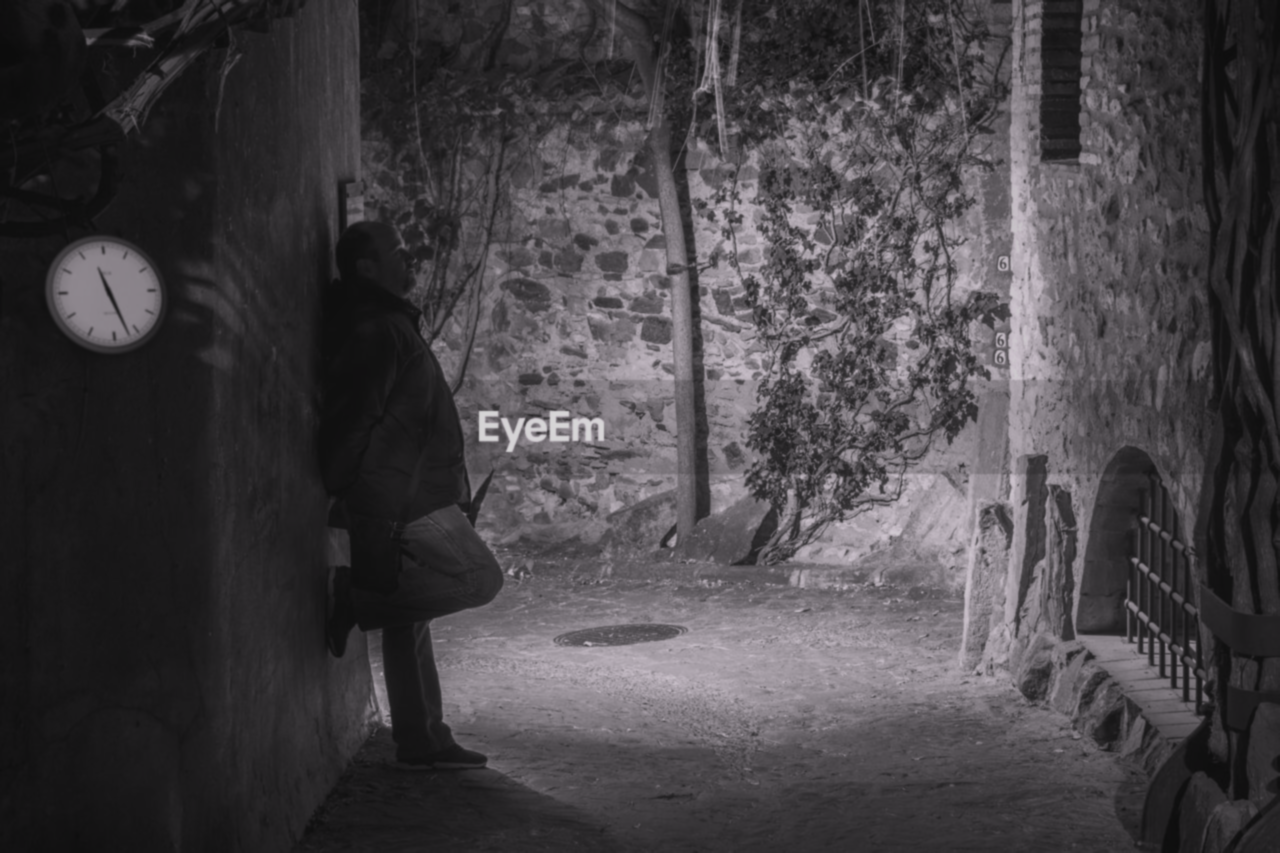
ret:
11,27
